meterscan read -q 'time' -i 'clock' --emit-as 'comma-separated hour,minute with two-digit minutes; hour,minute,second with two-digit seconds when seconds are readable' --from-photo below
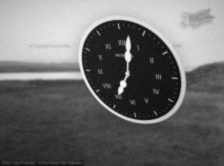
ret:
7,02
